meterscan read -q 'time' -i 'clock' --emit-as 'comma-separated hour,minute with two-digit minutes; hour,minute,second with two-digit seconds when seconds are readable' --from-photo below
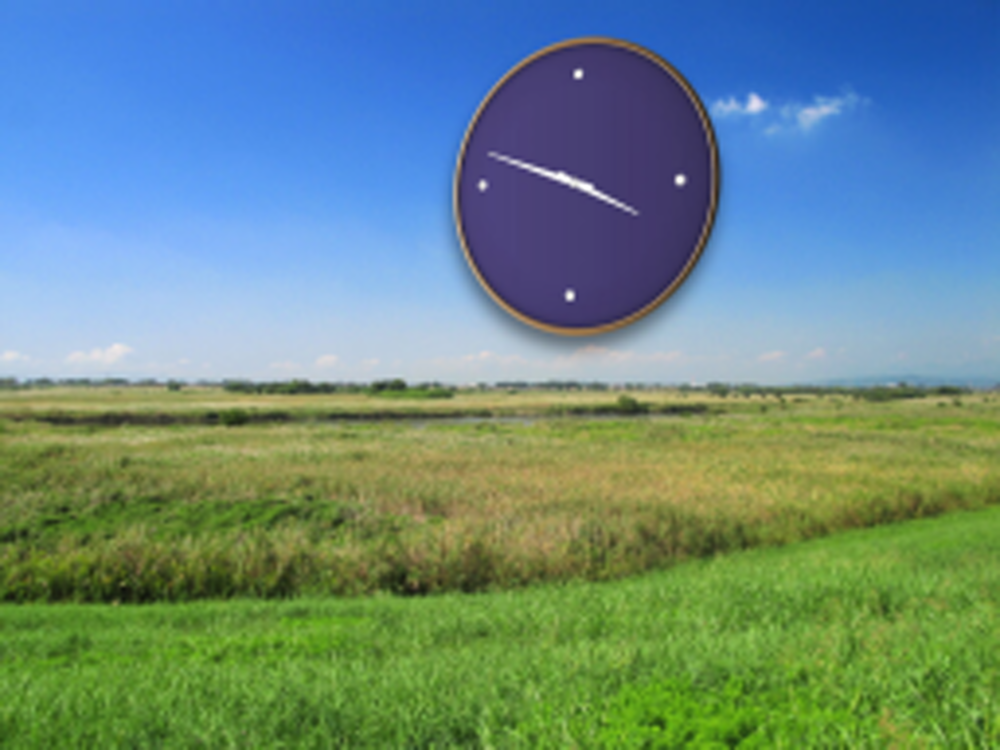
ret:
3,48
